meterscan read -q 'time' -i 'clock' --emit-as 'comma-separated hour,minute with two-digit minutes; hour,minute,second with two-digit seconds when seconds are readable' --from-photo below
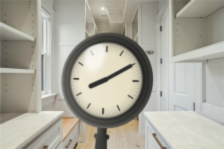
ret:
8,10
